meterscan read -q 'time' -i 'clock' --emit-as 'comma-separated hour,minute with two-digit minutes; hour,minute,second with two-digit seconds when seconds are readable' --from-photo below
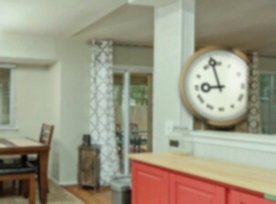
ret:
8,58
